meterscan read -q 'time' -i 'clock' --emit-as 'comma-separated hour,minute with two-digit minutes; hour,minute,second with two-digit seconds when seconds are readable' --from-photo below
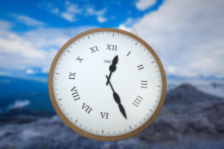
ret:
12,25
